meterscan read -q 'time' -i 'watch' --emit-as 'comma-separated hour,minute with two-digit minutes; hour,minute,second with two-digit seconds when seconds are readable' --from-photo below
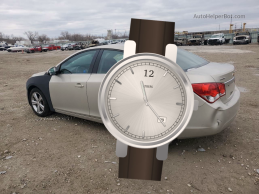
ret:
11,23
